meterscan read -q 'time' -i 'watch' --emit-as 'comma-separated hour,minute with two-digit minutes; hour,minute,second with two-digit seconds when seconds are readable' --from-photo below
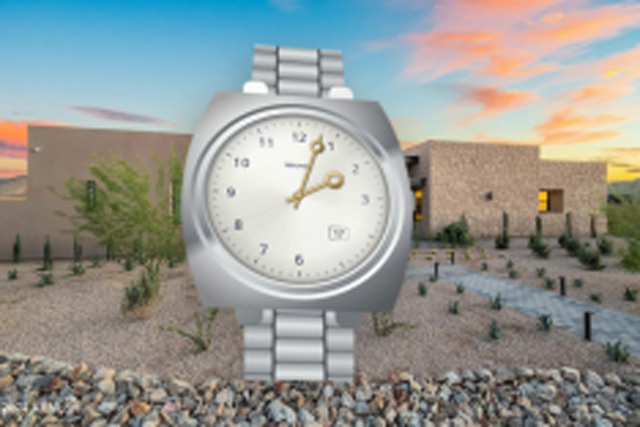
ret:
2,03
